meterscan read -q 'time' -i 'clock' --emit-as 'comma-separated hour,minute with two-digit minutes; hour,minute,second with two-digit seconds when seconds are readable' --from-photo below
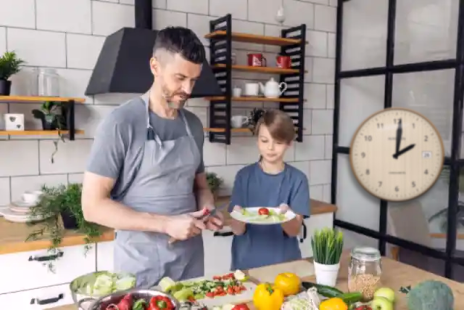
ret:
2,01
